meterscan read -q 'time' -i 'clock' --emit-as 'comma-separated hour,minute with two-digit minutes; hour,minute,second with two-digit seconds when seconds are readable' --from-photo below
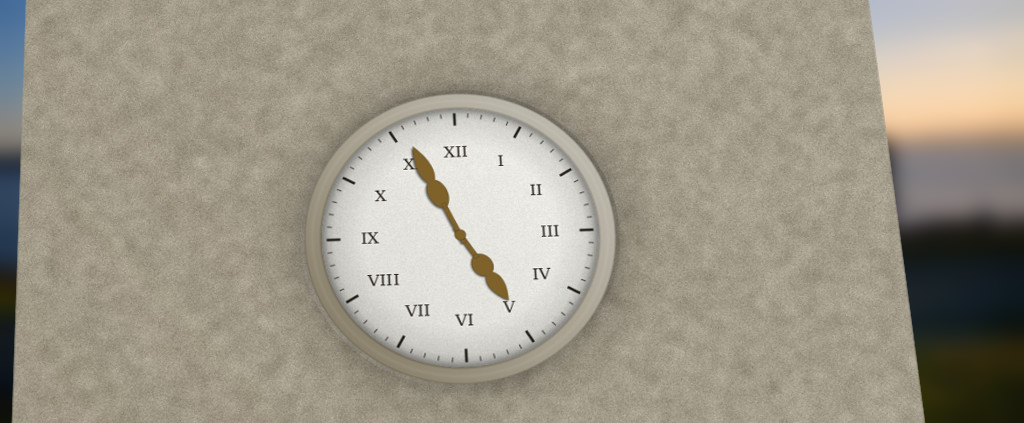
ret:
4,56
